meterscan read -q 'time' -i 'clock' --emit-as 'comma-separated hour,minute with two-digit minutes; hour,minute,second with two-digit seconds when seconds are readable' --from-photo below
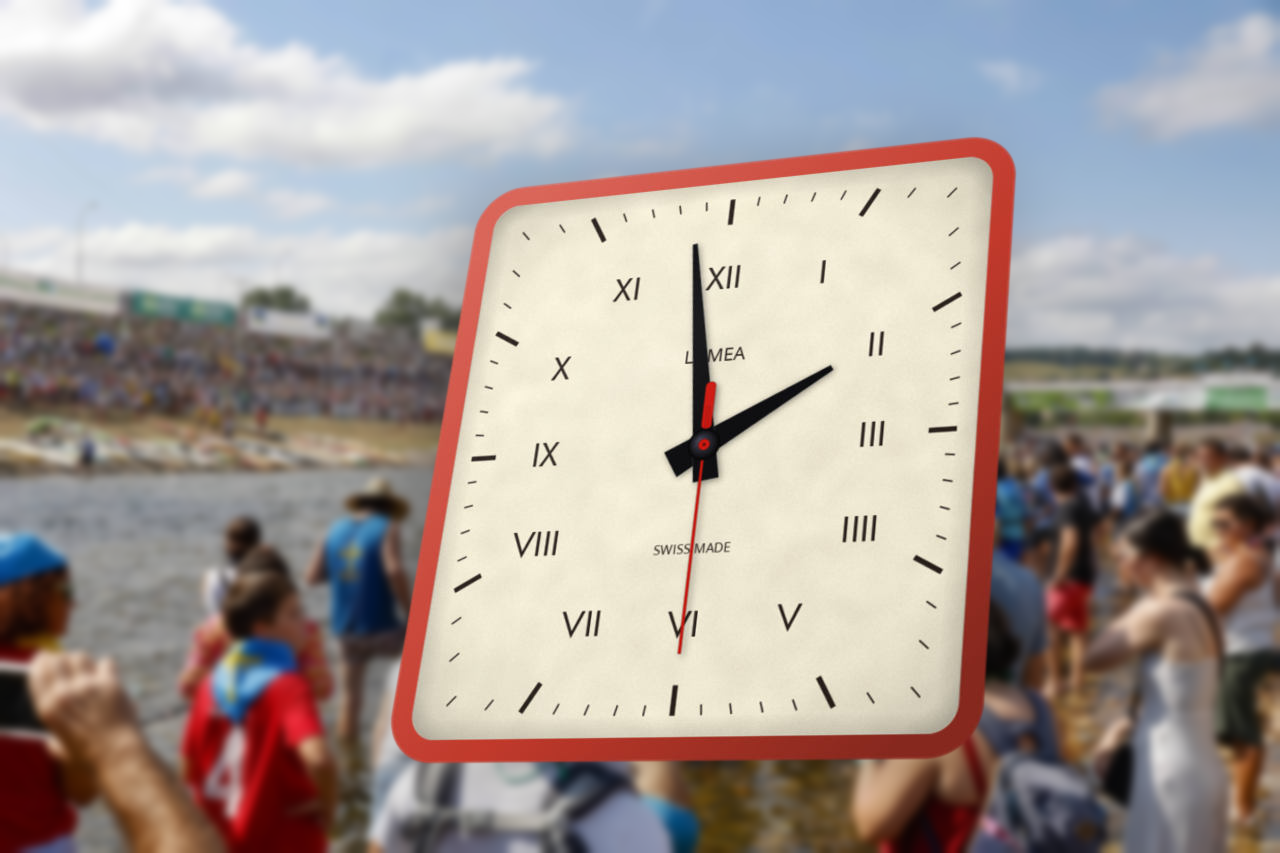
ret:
1,58,30
